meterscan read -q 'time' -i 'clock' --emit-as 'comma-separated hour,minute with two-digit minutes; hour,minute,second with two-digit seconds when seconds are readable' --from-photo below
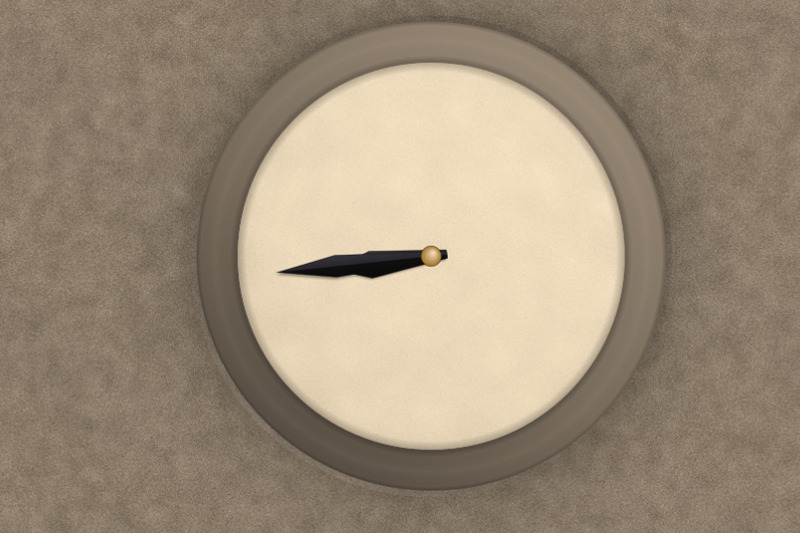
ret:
8,44
